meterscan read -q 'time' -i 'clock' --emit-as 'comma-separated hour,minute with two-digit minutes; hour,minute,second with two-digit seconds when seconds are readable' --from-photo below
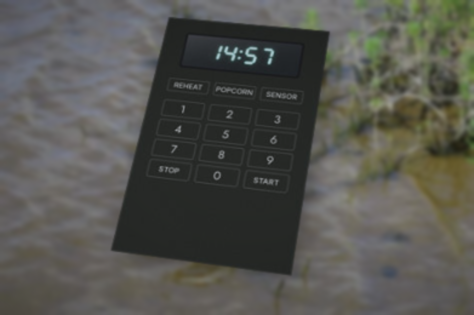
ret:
14,57
